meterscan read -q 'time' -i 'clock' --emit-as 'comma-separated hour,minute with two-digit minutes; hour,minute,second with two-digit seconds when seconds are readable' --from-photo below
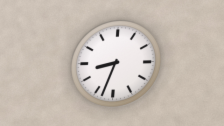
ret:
8,33
